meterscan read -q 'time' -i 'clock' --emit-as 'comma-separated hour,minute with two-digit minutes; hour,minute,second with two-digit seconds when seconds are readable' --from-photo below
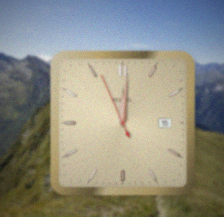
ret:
12,00,56
